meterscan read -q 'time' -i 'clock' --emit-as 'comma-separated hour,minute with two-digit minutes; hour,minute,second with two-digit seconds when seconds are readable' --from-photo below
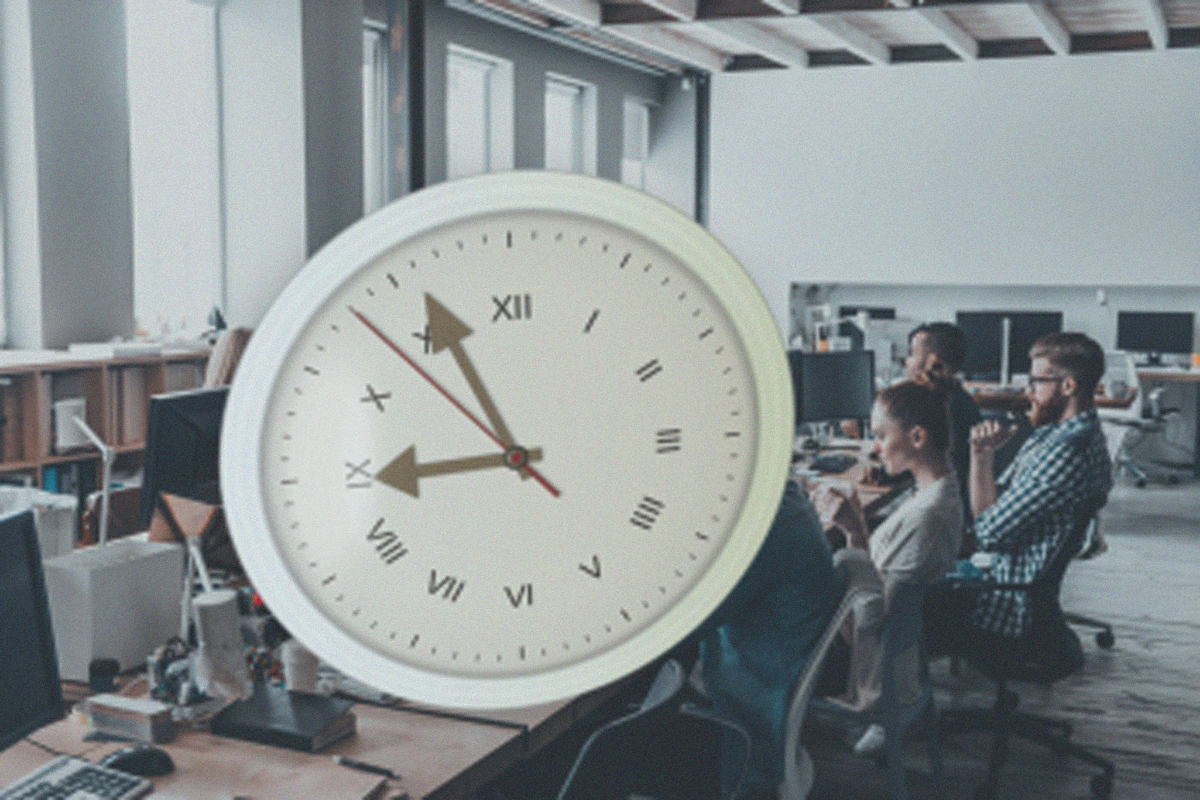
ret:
8,55,53
